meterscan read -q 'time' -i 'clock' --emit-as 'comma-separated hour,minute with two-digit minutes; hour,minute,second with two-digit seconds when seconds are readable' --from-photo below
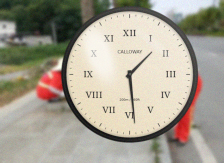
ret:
1,29
